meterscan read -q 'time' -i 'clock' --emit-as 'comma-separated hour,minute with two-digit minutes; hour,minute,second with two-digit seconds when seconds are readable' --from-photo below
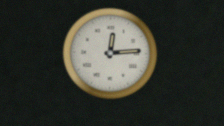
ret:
12,14
